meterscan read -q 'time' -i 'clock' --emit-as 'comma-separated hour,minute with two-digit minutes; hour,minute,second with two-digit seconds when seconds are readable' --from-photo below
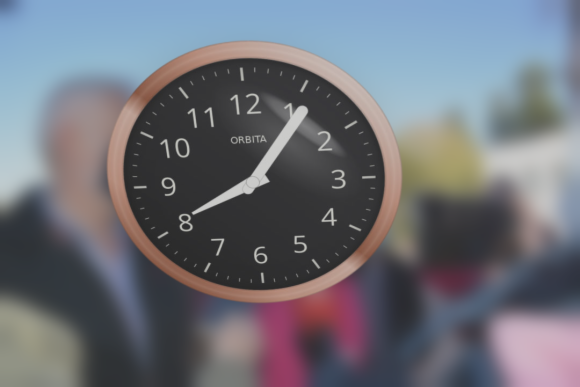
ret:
8,06
